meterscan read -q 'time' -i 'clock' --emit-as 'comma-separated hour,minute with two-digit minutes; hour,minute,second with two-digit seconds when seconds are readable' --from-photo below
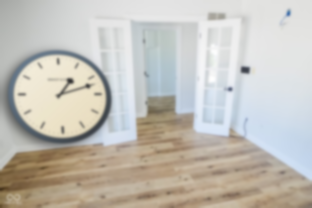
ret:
1,12
